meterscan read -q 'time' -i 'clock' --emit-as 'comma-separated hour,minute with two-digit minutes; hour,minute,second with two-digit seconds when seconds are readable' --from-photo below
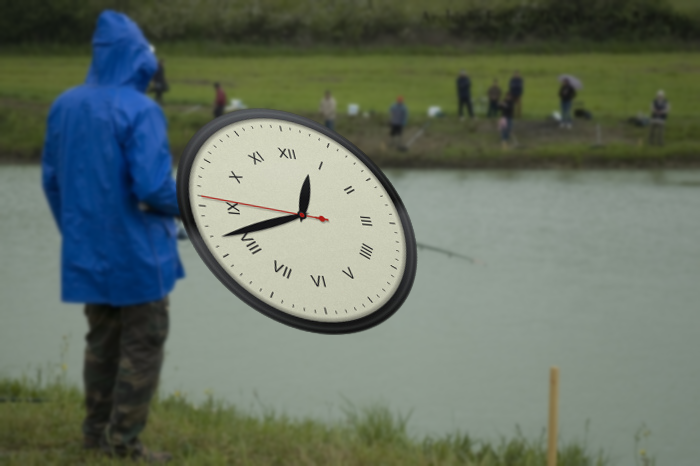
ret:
12,41,46
